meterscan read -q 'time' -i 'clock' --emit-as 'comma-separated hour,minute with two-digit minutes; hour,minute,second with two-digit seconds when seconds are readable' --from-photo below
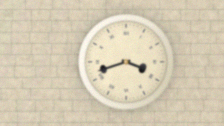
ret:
3,42
